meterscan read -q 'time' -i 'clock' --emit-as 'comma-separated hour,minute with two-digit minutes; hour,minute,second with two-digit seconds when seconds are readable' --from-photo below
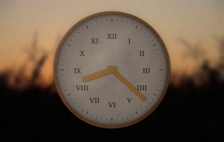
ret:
8,22
